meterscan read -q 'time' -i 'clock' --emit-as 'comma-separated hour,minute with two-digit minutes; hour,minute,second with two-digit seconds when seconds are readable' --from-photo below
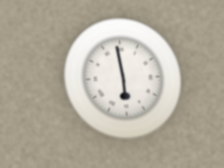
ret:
5,59
